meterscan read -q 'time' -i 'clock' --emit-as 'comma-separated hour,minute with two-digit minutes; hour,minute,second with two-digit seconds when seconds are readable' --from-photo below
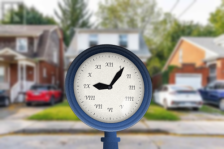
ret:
9,06
